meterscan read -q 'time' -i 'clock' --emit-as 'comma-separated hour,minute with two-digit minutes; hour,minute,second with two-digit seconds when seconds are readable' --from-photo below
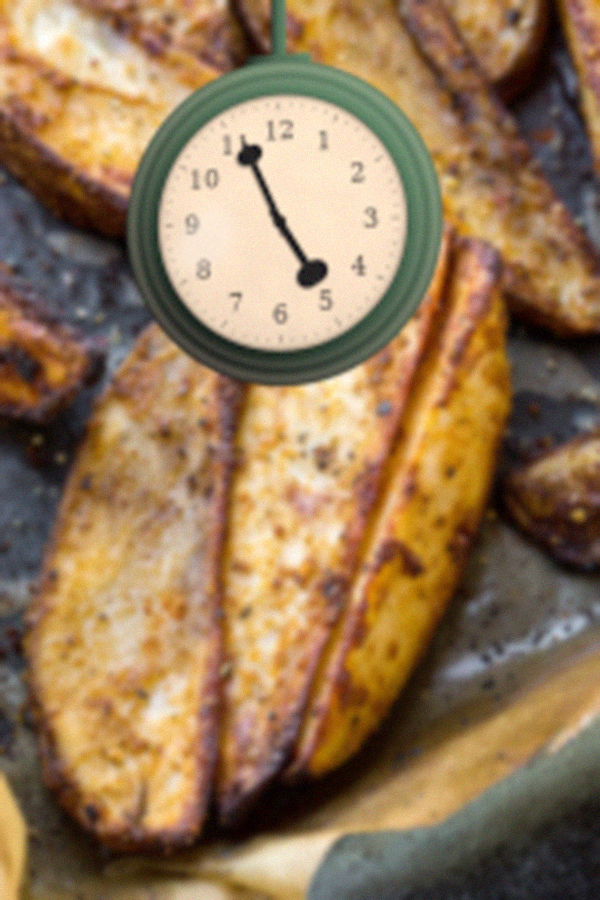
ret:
4,56
